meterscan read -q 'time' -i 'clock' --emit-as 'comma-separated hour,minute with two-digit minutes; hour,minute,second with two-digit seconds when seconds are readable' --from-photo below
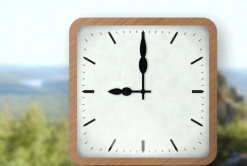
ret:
9,00
